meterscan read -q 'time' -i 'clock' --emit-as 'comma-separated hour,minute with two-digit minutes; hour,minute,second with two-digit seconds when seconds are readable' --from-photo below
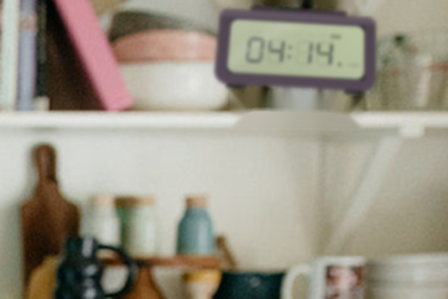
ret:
4,14
